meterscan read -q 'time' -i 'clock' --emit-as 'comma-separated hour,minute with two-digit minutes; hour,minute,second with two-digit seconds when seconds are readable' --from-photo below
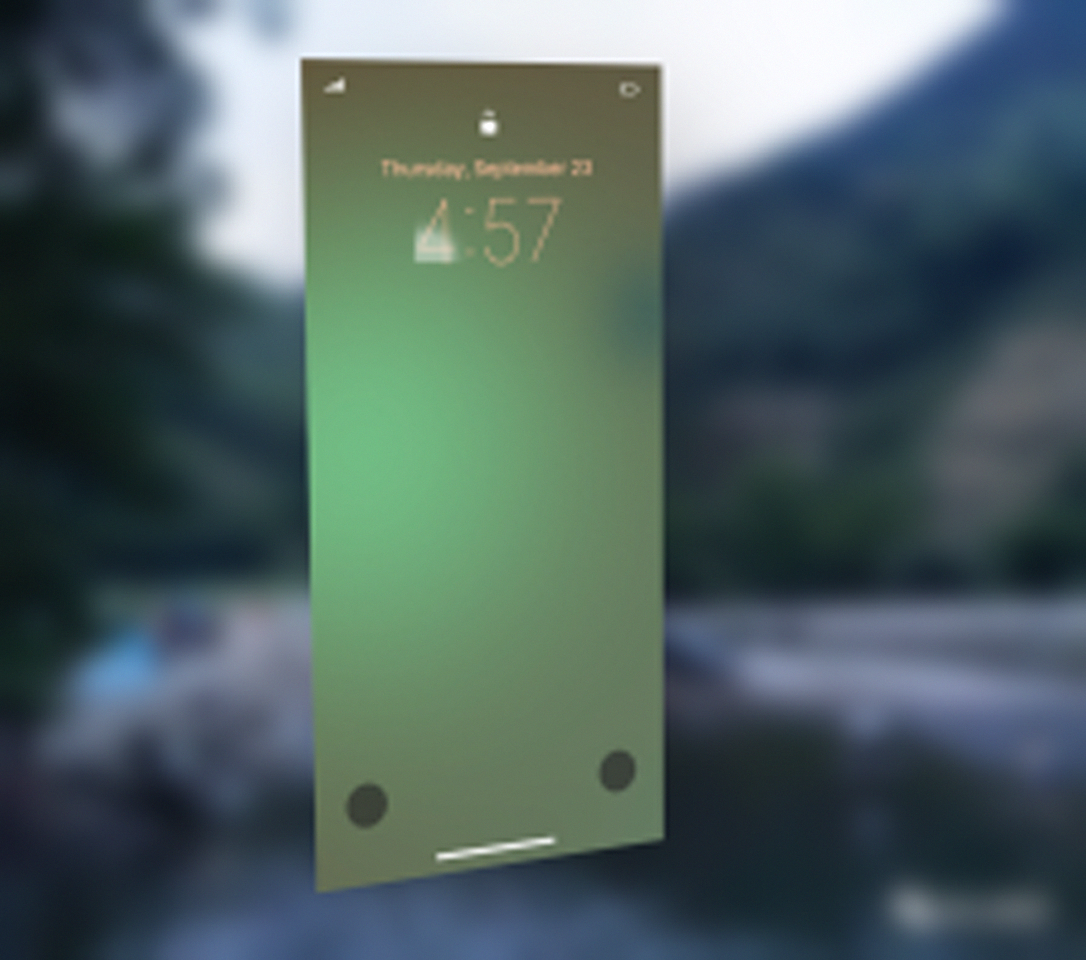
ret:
4,57
